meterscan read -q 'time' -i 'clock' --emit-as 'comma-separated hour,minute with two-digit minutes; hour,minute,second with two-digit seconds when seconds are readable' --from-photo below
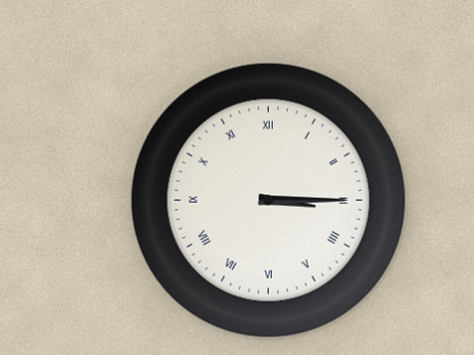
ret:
3,15
